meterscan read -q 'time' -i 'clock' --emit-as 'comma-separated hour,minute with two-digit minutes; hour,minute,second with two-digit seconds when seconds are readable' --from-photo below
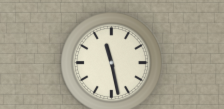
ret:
11,28
